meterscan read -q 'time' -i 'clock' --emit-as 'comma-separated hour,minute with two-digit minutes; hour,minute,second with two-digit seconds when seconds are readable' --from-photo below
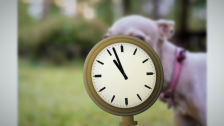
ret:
10,57
